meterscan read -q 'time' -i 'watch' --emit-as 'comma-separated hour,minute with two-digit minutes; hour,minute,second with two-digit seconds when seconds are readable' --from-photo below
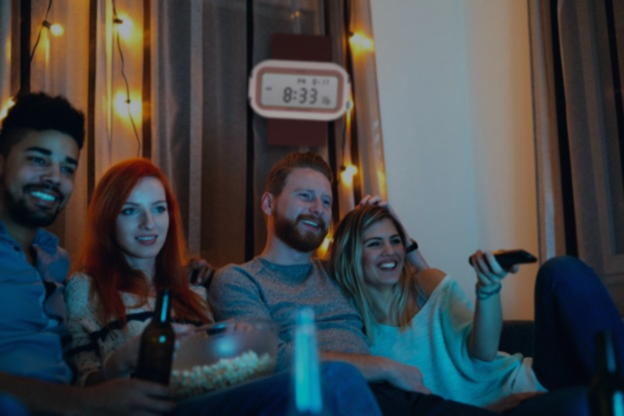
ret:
8,33
